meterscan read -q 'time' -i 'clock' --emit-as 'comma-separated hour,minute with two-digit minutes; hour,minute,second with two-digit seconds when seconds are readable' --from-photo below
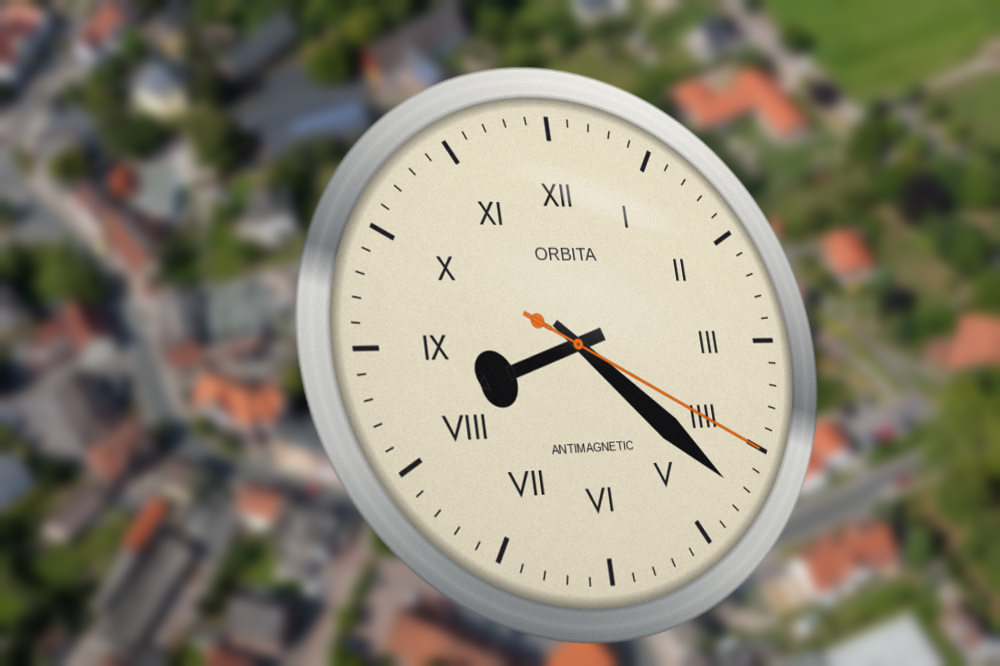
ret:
8,22,20
